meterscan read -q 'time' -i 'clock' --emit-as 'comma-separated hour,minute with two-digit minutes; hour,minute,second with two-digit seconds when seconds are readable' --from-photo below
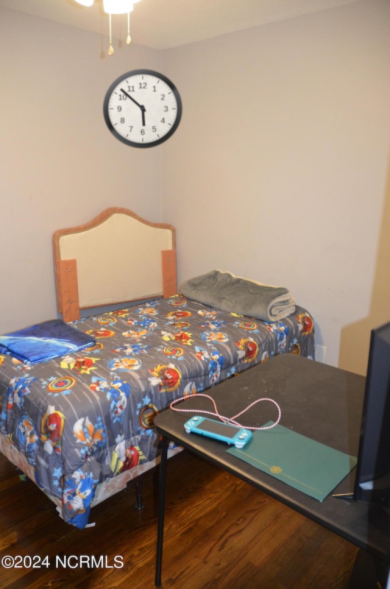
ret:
5,52
